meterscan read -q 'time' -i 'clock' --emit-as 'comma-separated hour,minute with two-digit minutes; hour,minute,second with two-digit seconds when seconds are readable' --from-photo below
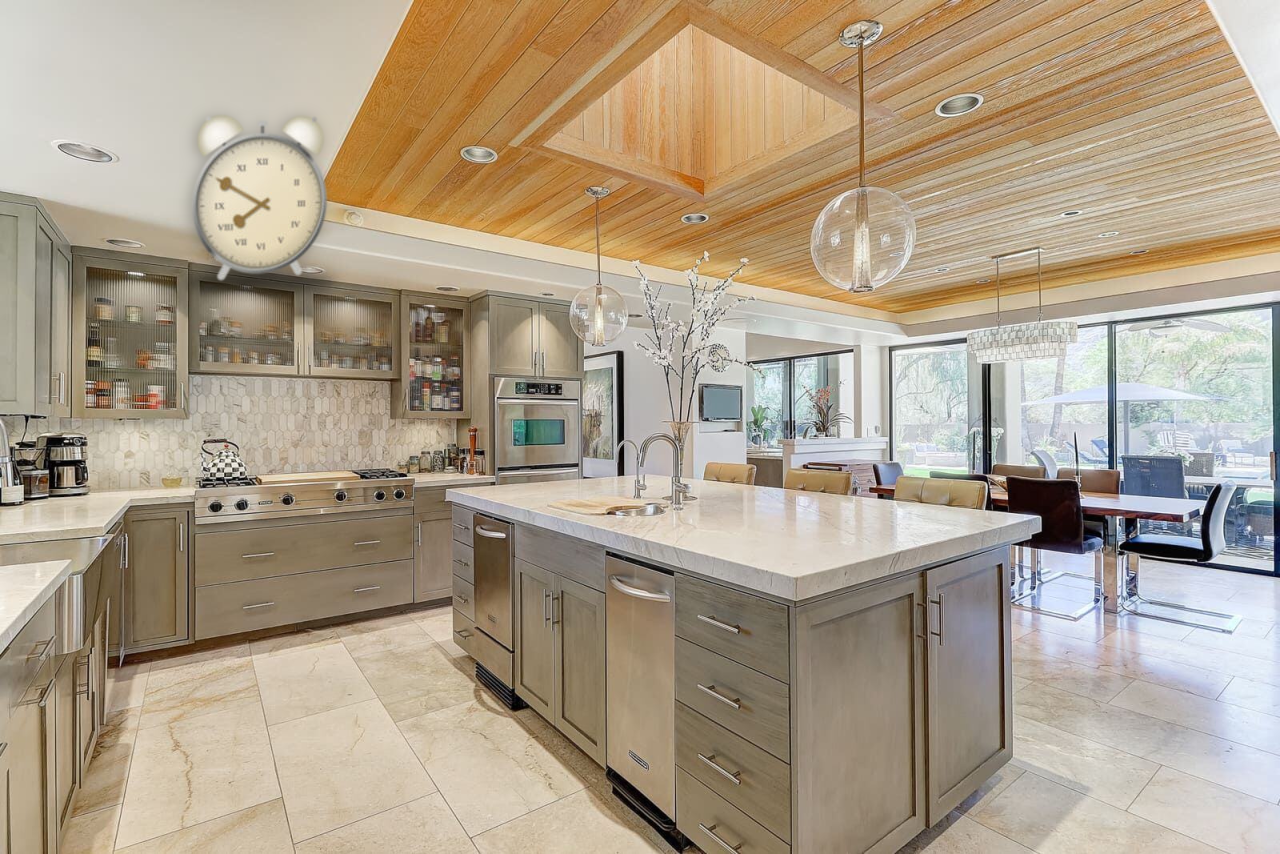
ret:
7,50
